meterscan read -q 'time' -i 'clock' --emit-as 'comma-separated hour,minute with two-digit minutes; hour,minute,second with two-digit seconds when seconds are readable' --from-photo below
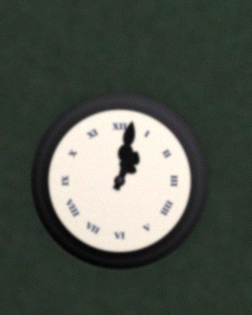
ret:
1,02
